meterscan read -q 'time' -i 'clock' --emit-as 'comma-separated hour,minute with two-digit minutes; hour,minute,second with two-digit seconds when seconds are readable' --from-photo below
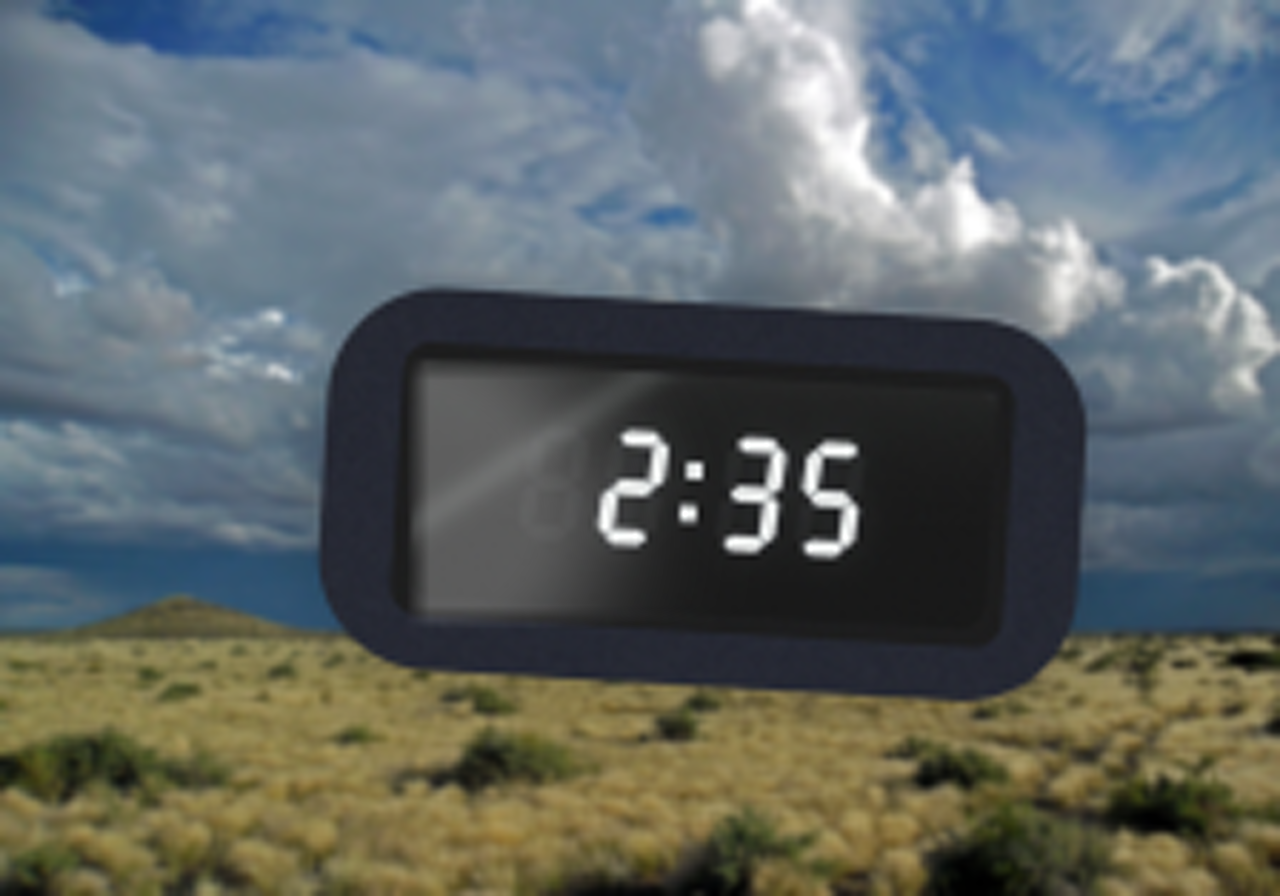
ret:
2,35
